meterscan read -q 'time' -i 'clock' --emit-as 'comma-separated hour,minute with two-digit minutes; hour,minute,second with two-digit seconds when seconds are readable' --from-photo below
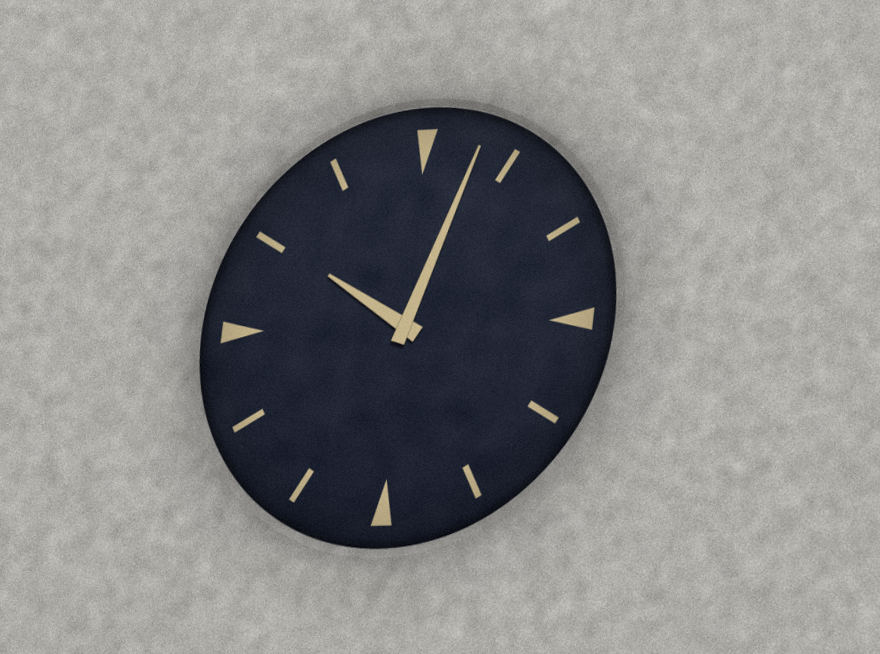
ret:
10,03
